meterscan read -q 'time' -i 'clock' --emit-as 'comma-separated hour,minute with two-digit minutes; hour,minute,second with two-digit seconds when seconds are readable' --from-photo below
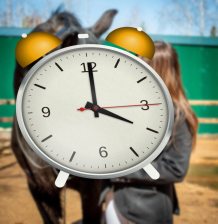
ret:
4,00,15
